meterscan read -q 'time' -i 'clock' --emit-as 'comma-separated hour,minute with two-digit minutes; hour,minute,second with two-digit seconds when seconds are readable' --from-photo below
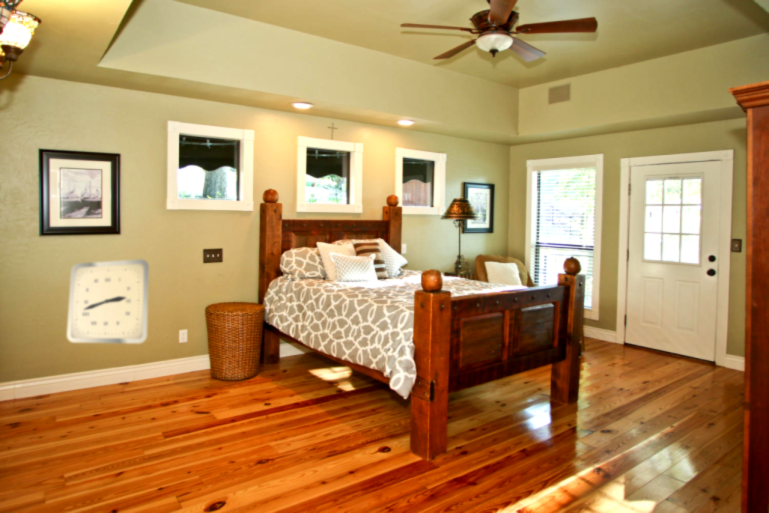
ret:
2,42
